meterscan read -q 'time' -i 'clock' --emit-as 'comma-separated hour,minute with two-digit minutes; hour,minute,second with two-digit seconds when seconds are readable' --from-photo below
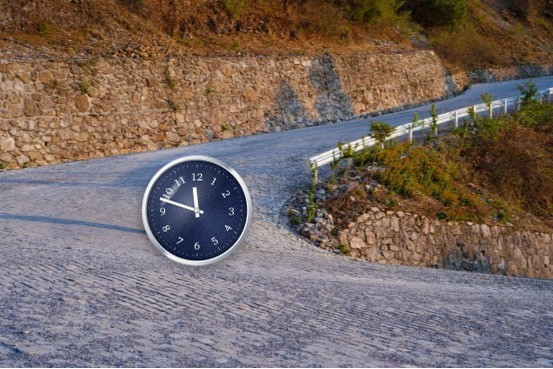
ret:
11,48
